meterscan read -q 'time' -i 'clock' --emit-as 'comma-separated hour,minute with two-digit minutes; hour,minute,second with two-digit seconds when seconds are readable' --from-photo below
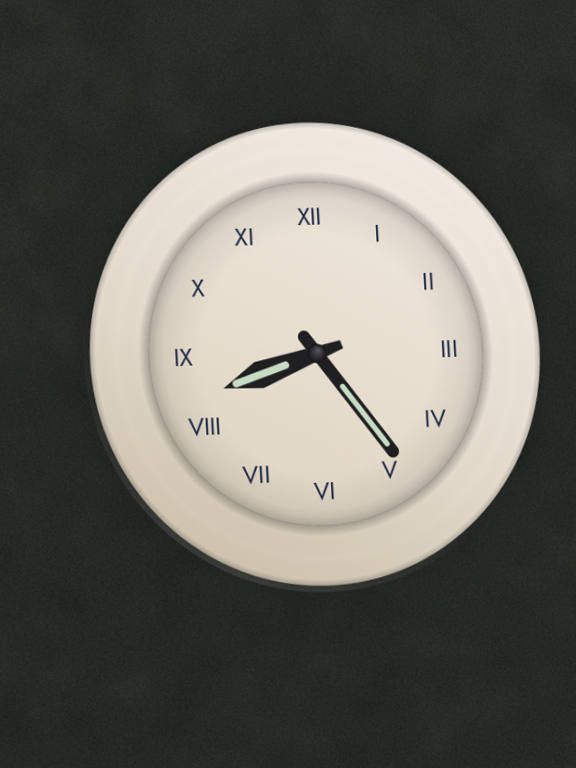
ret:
8,24
